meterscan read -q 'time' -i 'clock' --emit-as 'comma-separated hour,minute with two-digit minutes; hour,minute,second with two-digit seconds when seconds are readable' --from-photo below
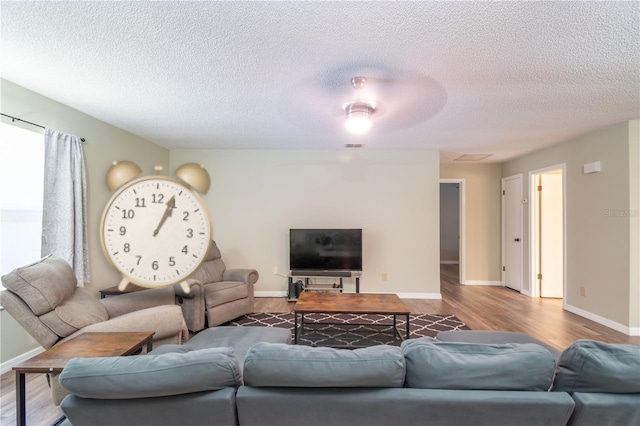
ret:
1,04
